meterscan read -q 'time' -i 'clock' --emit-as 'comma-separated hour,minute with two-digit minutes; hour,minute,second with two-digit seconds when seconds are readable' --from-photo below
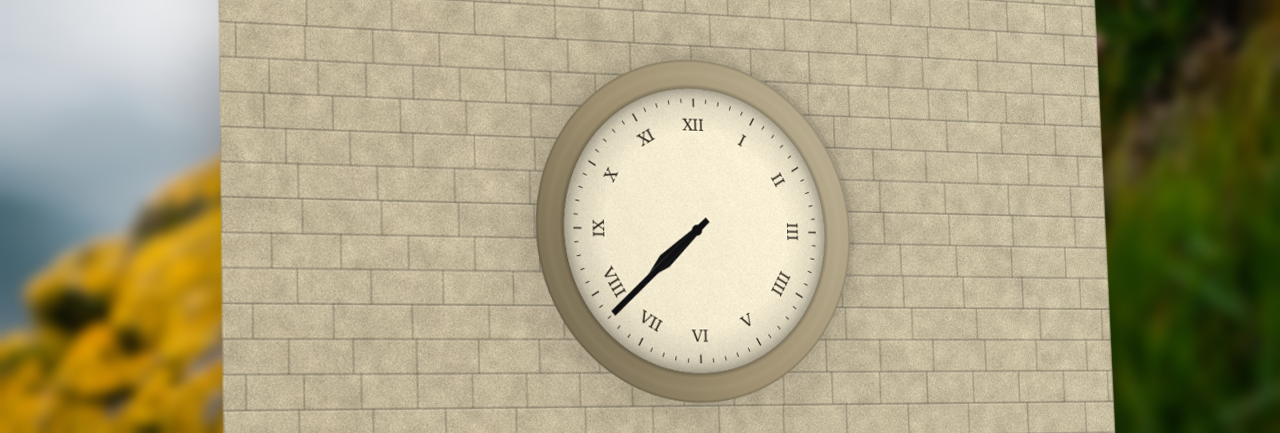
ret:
7,38
